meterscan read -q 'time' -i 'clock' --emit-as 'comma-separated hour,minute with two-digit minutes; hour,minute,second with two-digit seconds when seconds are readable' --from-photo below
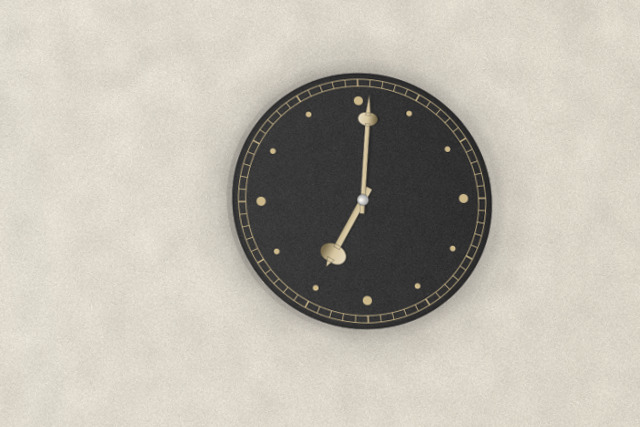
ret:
7,01
